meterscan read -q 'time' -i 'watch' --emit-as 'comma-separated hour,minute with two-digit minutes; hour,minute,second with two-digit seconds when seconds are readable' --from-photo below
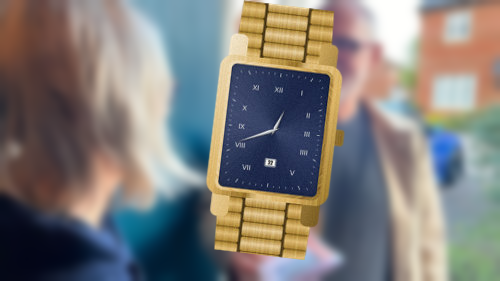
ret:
12,41
